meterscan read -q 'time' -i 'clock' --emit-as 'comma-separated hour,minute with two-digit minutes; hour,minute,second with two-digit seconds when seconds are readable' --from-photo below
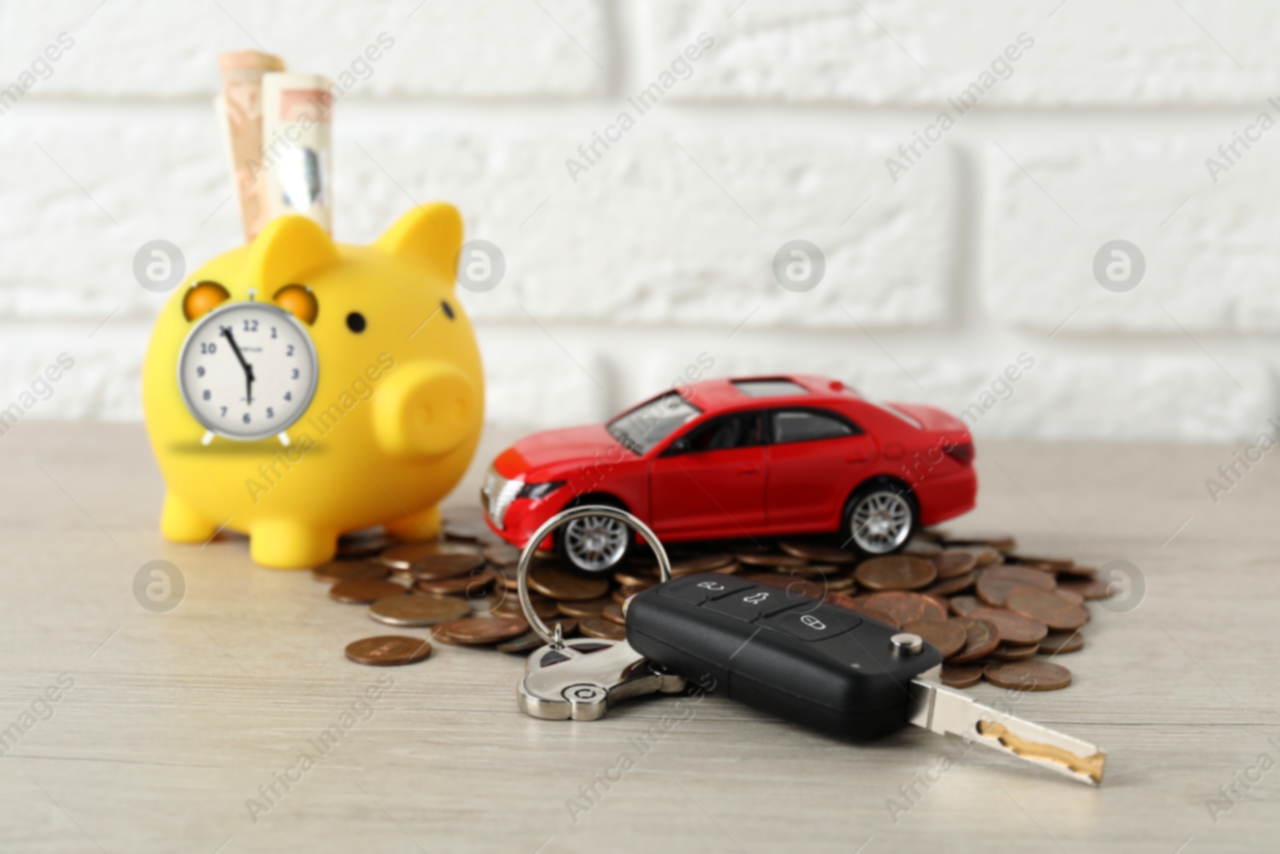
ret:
5,55
